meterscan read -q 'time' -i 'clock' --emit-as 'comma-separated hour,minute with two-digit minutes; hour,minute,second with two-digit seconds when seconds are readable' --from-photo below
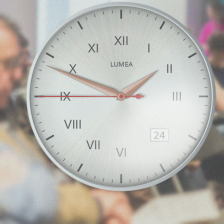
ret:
1,48,45
